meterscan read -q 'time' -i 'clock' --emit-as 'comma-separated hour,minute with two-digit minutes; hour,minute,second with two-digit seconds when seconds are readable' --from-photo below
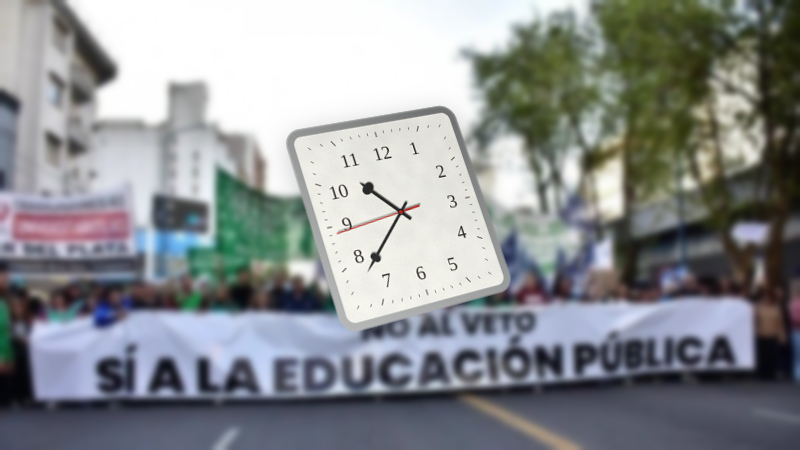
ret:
10,37,44
